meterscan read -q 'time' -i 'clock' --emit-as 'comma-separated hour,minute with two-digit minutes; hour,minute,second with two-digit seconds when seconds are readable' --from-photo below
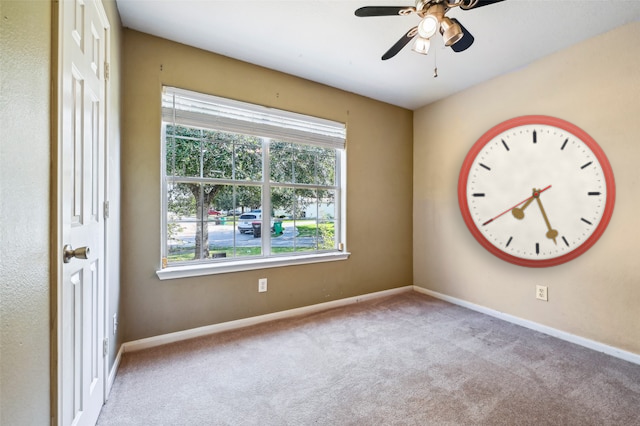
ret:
7,26,40
